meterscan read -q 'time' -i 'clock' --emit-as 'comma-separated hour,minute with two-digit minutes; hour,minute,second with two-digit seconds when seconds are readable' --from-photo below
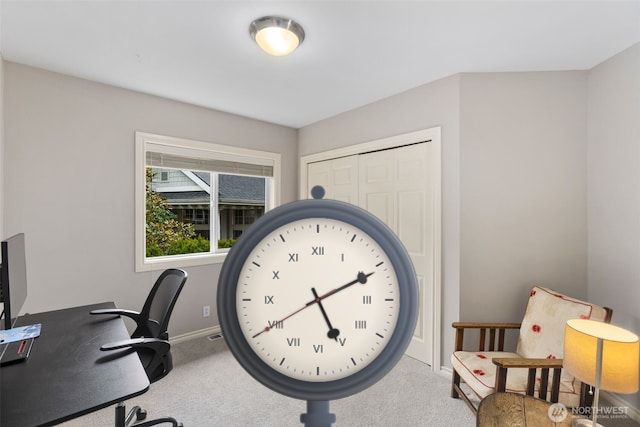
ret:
5,10,40
